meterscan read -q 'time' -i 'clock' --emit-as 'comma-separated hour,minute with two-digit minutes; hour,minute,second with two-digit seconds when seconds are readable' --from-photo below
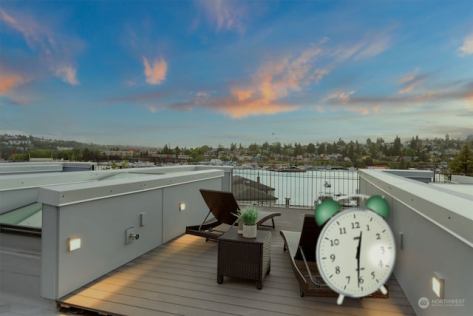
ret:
12,31
